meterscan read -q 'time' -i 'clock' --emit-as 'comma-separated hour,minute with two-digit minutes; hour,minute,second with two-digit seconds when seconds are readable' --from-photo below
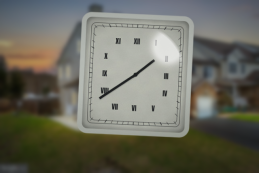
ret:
1,39
